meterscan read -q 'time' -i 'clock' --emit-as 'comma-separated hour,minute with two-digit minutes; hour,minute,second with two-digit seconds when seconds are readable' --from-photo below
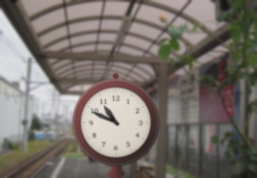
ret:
10,49
